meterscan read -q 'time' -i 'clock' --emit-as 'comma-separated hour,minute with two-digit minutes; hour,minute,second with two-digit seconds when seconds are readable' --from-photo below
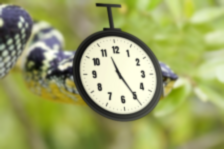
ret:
11,25
